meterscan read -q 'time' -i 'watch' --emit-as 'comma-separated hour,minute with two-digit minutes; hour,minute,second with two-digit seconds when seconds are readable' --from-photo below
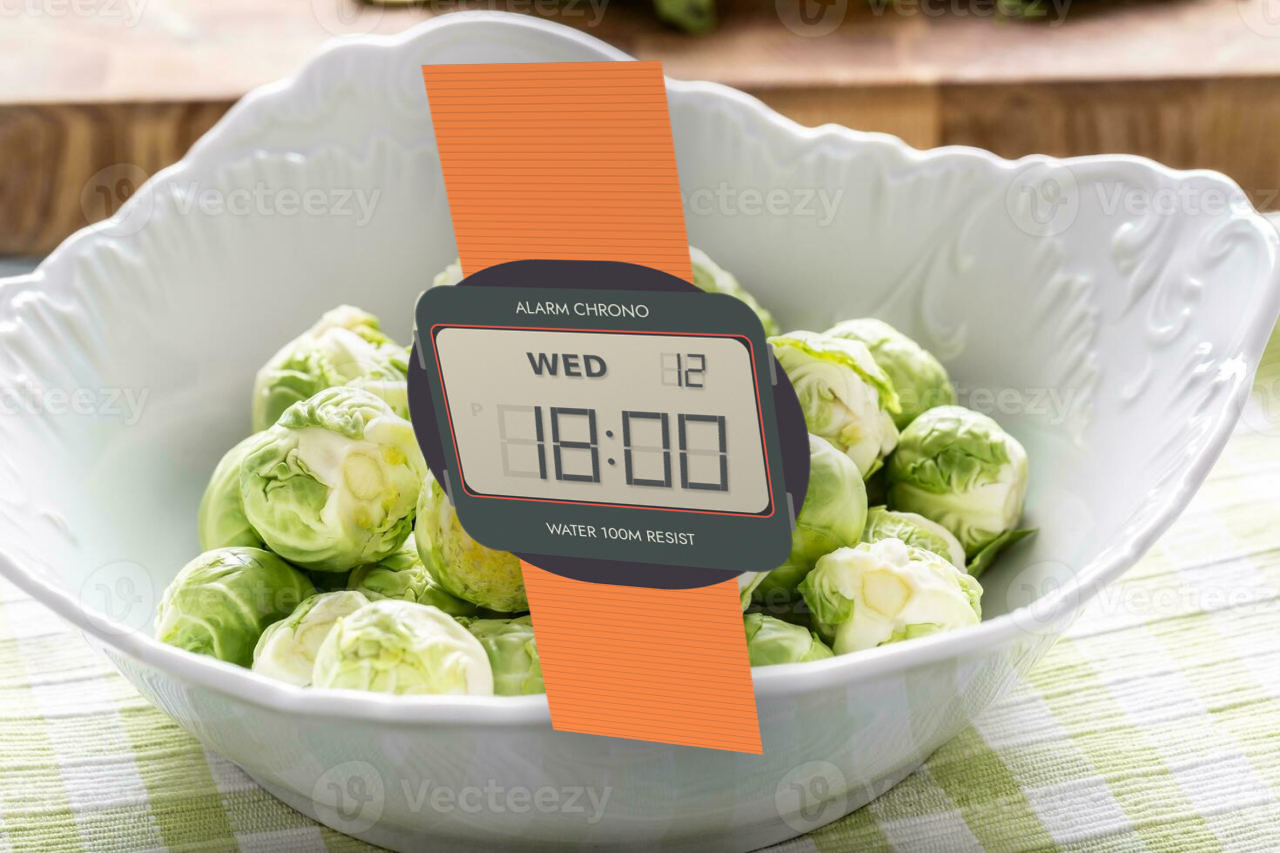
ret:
18,00
